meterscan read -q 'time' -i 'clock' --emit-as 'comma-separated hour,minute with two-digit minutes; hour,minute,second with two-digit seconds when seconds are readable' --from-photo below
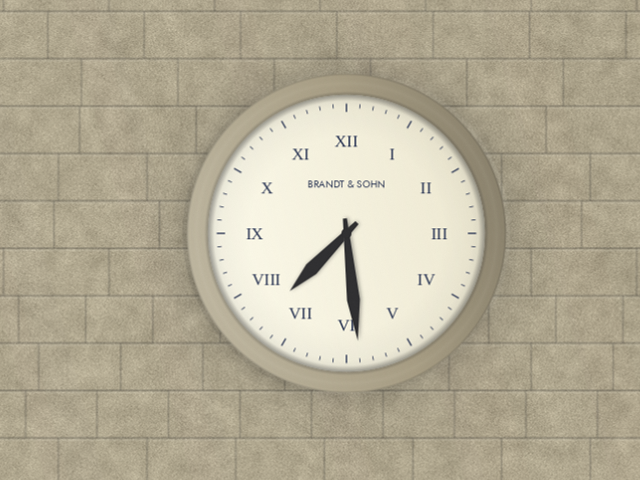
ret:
7,29
